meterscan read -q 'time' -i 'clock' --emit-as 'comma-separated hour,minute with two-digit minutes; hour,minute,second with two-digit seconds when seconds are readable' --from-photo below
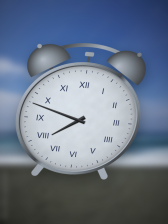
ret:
7,48
